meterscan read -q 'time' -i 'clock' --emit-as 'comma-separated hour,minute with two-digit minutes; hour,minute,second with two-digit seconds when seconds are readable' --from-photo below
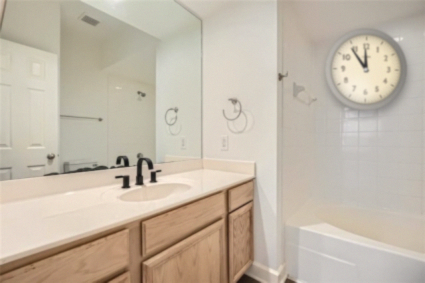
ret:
11,54
